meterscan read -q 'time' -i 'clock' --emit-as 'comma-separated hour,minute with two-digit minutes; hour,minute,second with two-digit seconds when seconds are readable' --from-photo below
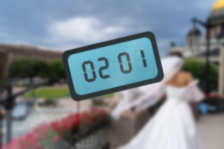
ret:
2,01
